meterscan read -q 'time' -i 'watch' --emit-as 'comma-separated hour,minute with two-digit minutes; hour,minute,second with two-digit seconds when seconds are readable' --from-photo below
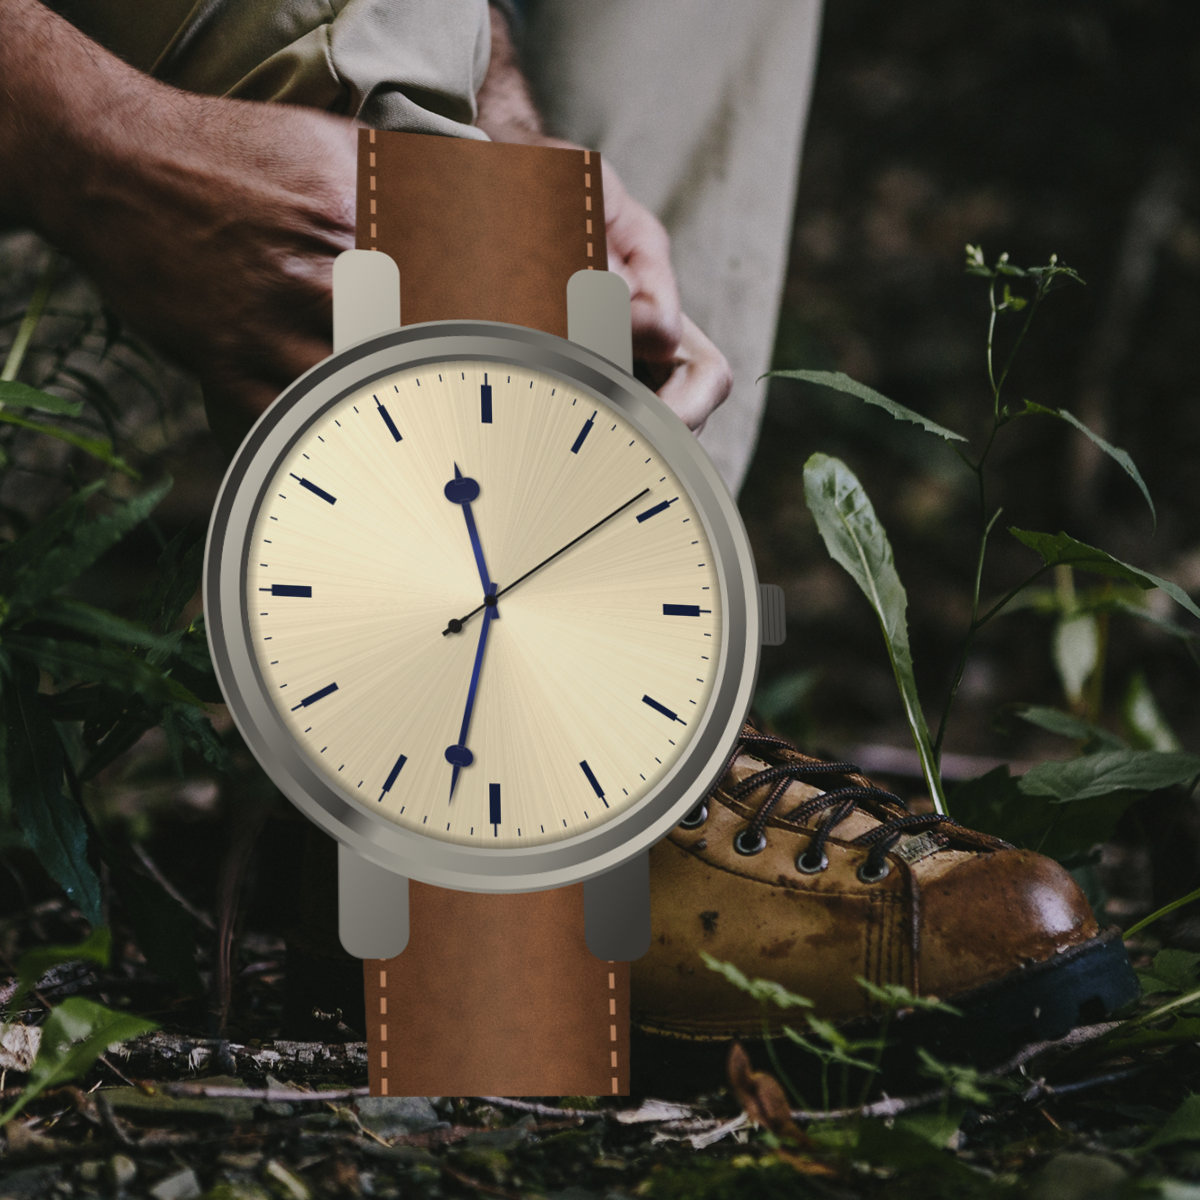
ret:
11,32,09
